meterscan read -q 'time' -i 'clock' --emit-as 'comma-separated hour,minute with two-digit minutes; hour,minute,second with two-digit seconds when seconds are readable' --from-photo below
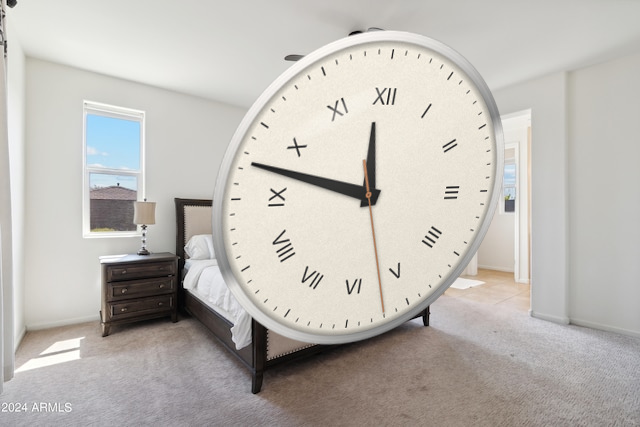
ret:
11,47,27
